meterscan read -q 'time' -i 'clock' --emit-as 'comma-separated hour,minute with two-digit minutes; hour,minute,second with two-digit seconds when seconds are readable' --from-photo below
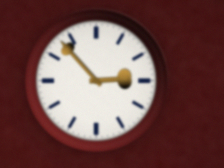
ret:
2,53
